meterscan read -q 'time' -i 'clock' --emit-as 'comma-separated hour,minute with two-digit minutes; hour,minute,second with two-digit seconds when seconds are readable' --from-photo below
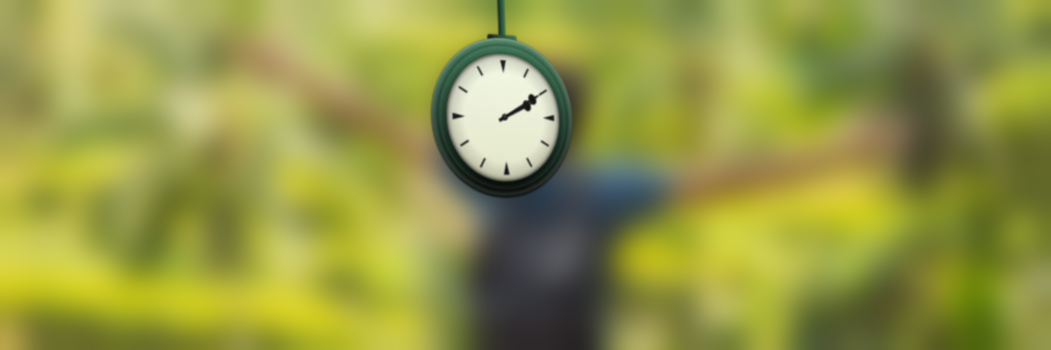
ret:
2,10
